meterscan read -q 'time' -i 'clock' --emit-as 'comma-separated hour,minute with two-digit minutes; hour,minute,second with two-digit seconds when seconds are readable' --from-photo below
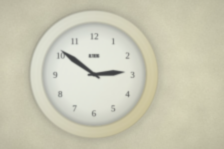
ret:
2,51
